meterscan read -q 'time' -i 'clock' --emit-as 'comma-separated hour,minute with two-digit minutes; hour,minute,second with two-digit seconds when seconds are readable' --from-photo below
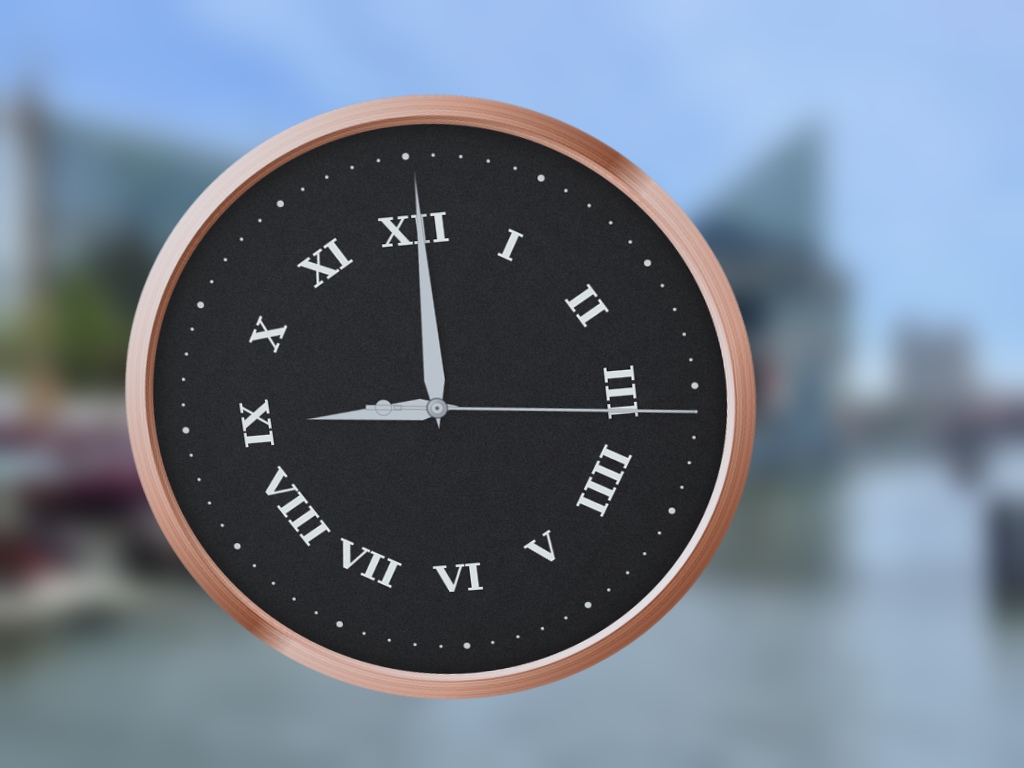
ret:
9,00,16
